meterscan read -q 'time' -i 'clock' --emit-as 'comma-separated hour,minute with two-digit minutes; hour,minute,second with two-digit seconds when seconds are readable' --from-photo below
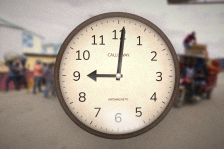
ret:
9,01
